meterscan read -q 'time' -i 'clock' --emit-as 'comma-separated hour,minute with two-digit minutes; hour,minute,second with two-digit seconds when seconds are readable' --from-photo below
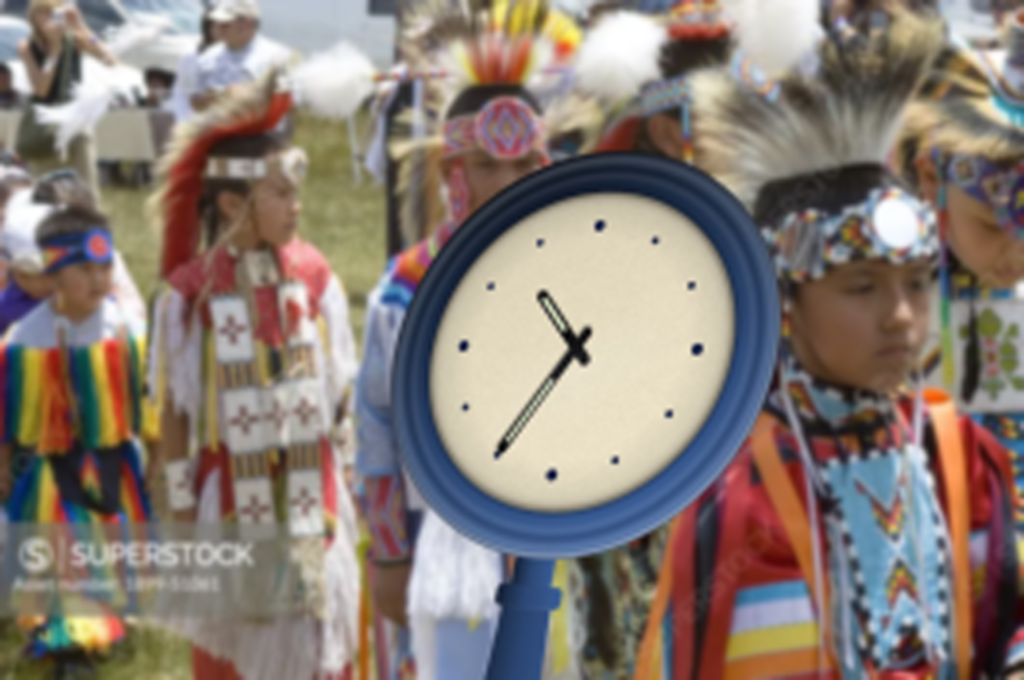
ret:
10,35
